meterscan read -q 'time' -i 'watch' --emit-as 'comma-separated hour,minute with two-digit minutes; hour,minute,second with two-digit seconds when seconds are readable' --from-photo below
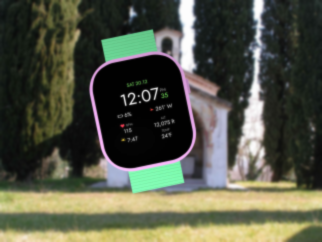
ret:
12,07
